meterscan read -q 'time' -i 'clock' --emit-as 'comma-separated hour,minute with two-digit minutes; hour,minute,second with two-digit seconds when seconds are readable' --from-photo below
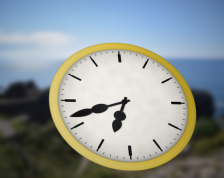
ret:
6,42
